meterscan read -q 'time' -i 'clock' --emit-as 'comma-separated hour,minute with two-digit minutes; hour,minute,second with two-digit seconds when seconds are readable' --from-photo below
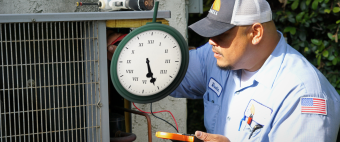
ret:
5,26
